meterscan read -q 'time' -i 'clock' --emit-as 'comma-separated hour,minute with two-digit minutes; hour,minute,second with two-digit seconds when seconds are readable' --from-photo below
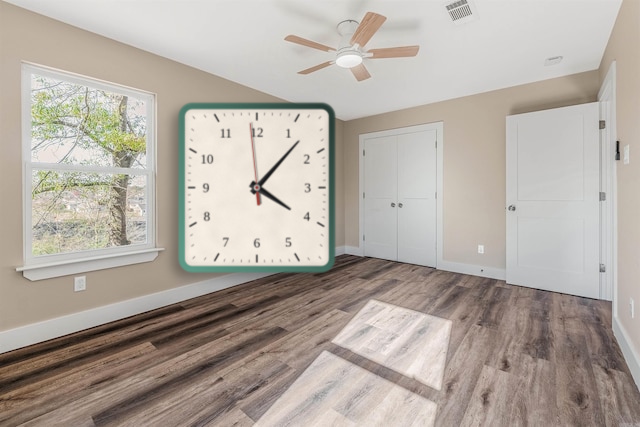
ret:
4,06,59
